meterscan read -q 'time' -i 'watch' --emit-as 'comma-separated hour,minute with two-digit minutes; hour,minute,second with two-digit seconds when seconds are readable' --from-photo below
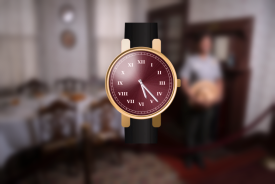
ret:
5,23
